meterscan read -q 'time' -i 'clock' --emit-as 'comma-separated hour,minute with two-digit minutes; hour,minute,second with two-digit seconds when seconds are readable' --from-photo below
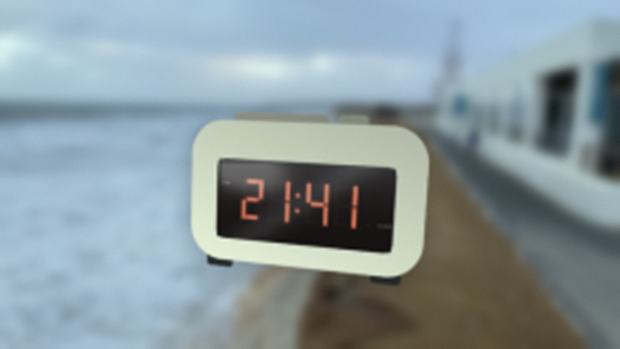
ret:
21,41
